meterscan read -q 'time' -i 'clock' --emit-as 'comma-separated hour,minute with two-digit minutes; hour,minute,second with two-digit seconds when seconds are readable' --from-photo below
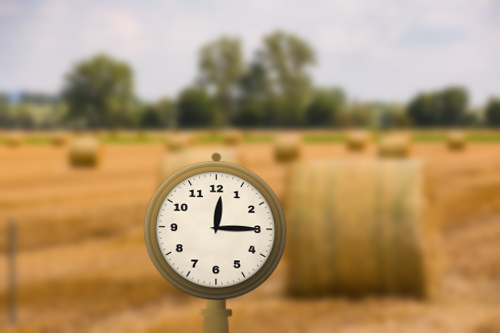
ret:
12,15
